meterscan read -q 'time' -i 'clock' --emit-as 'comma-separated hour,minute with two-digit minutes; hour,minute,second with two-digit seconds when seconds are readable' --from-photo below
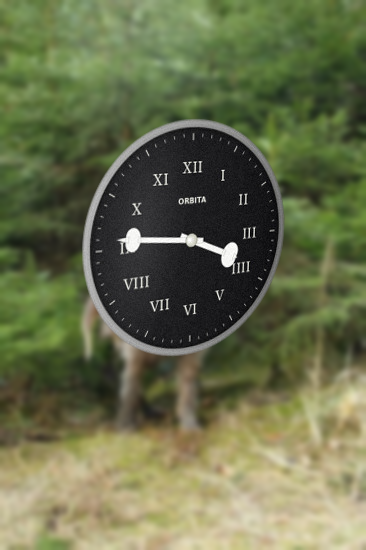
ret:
3,46
